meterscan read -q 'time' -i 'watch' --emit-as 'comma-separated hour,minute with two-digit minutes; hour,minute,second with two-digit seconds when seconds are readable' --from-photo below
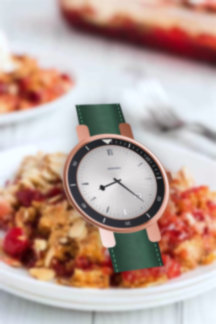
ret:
8,23
